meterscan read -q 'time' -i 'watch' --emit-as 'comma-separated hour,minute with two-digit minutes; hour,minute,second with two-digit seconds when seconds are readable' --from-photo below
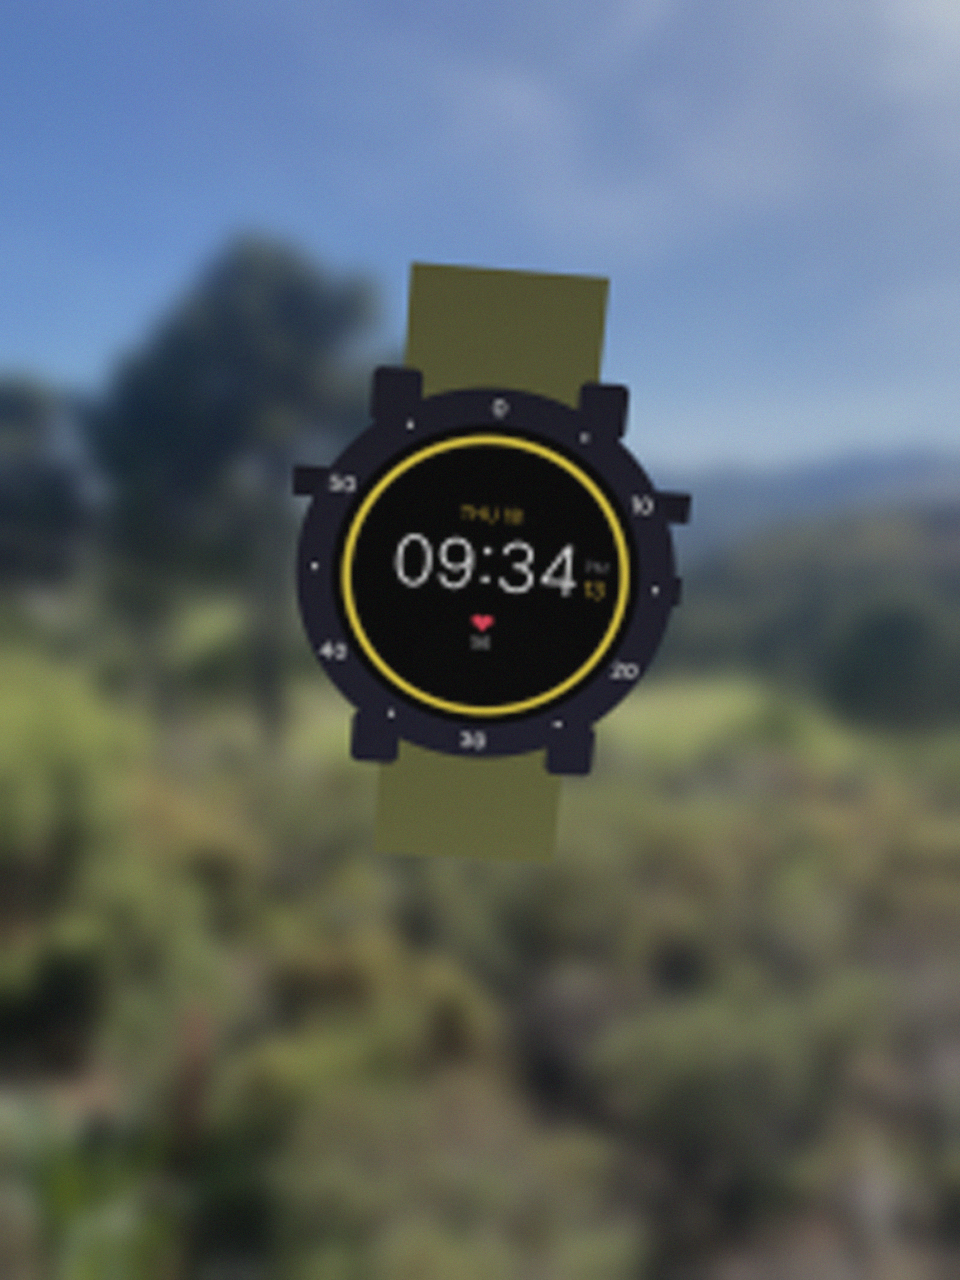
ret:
9,34
